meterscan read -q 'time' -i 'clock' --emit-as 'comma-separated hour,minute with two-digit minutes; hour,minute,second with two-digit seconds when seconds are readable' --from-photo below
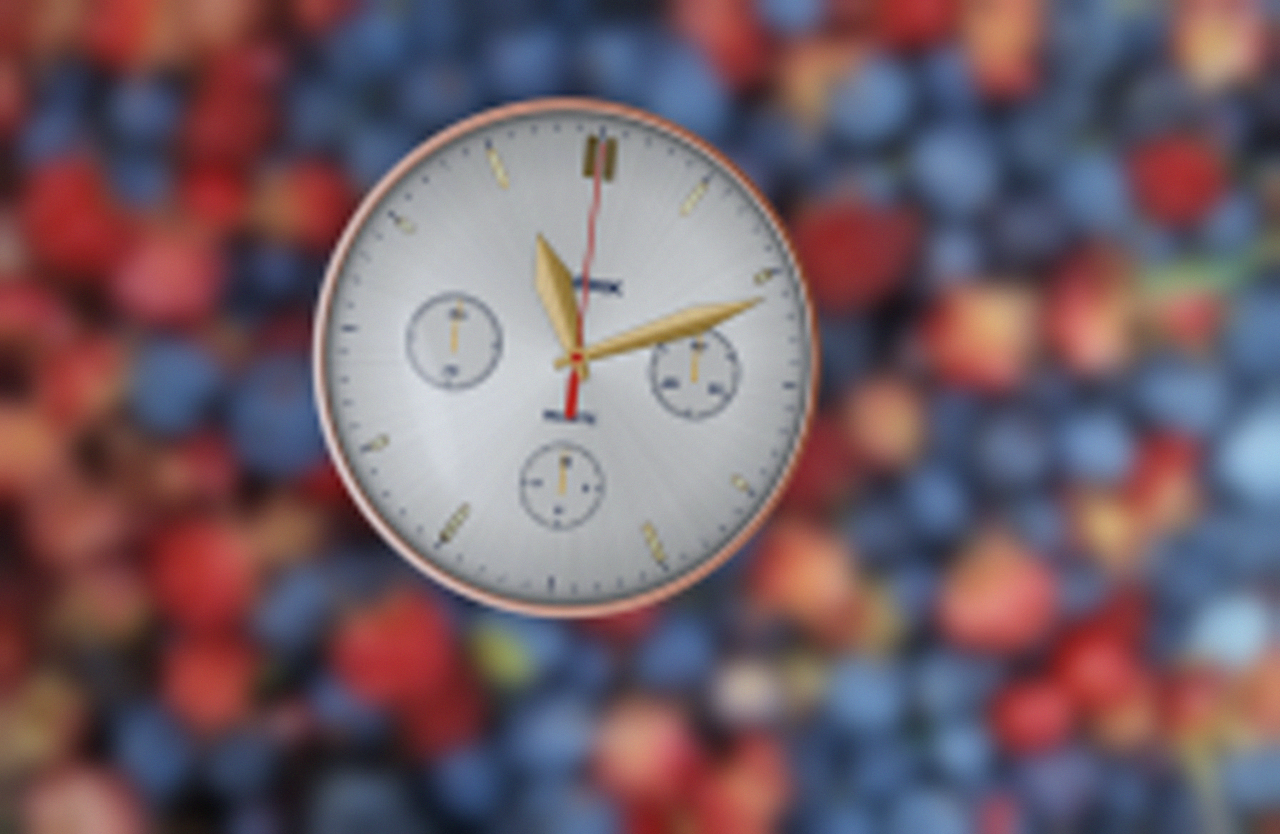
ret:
11,11
